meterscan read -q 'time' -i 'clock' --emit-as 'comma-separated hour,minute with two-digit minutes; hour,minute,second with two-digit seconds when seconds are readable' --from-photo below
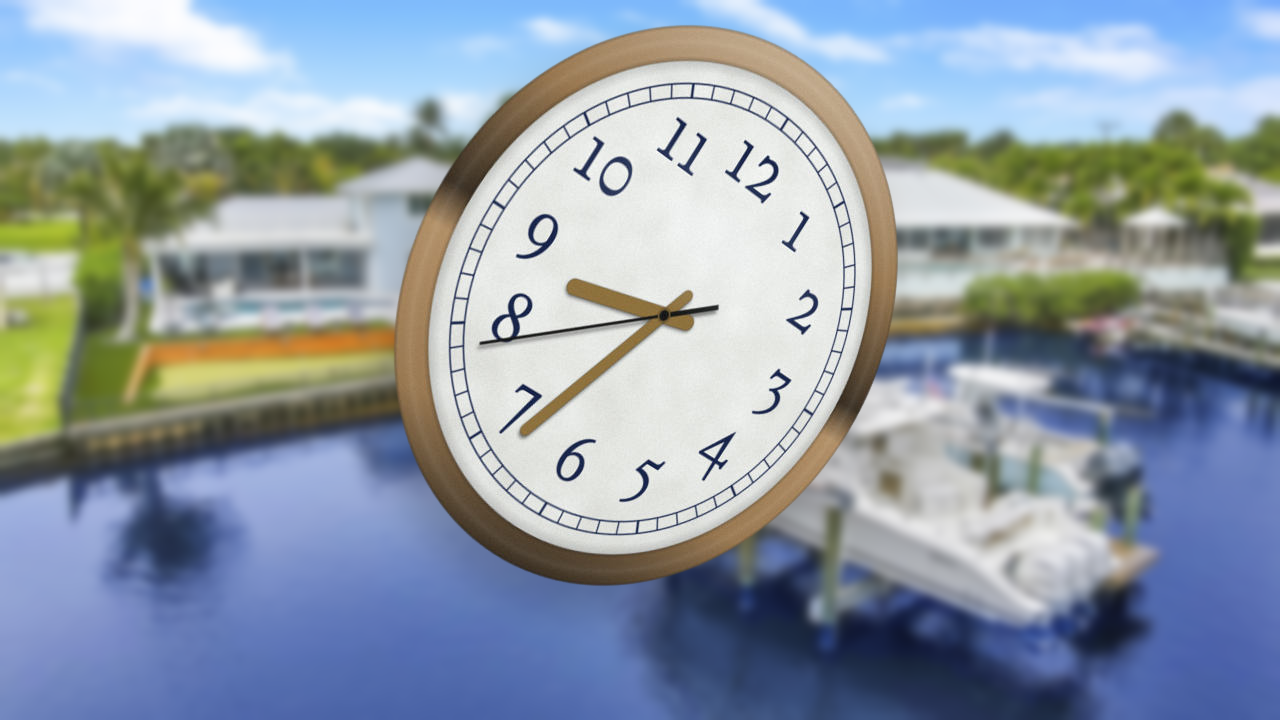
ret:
8,33,39
